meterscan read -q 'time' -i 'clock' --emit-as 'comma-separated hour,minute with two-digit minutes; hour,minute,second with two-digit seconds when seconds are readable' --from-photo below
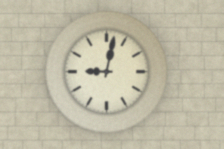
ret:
9,02
